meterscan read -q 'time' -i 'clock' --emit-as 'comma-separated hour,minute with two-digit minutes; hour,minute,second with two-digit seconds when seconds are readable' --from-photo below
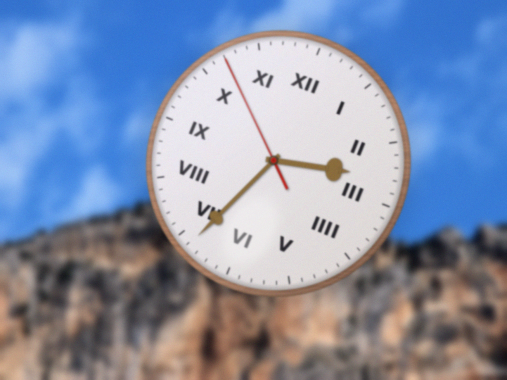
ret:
2,33,52
